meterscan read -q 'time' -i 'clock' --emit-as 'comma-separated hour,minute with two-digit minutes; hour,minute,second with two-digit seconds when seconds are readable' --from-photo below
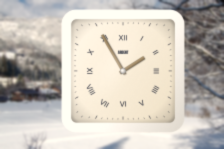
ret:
1,55
